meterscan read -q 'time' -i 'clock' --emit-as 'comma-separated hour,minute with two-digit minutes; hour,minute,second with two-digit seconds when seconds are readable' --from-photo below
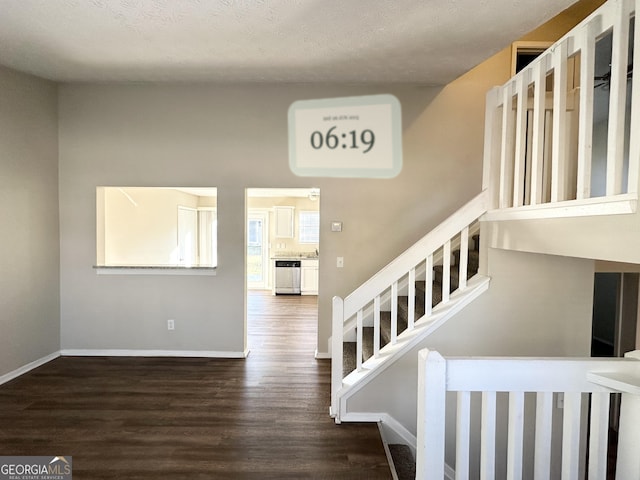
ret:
6,19
